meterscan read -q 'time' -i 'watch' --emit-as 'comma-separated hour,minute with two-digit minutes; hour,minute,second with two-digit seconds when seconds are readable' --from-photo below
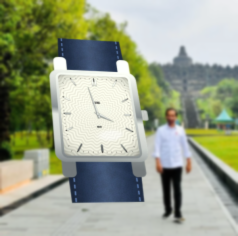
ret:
3,58
